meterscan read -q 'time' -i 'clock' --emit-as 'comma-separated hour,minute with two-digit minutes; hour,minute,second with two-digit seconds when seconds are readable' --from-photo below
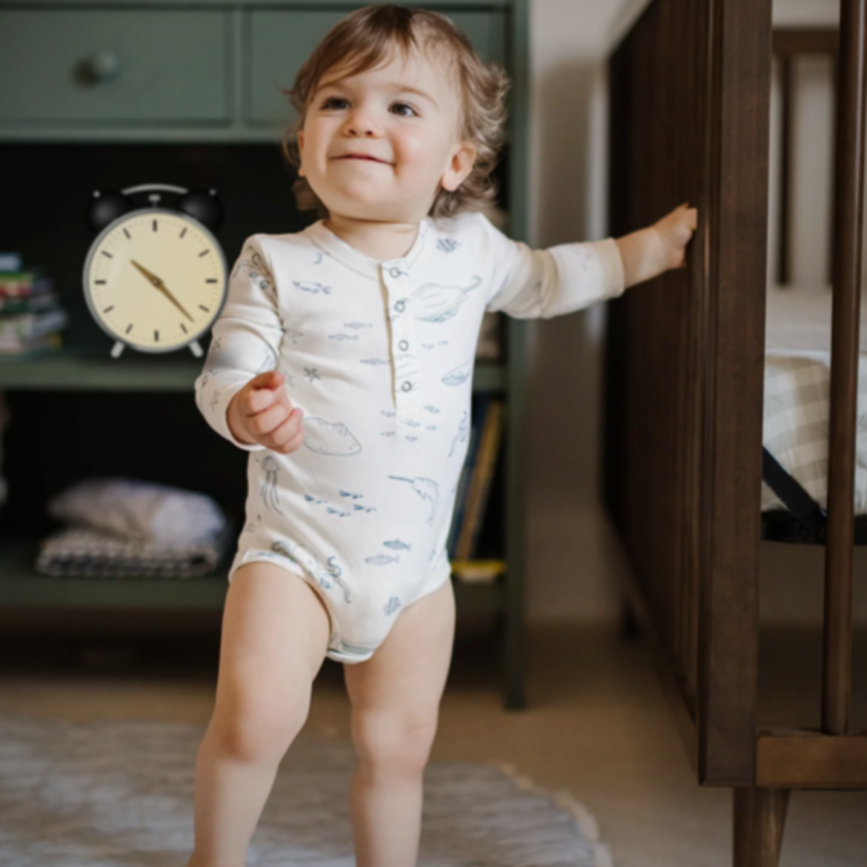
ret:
10,23
